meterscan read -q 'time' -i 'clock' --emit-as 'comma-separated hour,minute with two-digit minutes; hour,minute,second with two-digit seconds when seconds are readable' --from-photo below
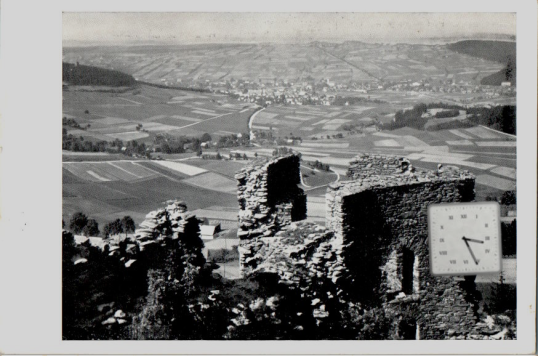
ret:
3,26
